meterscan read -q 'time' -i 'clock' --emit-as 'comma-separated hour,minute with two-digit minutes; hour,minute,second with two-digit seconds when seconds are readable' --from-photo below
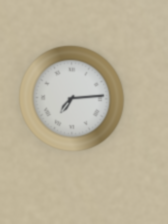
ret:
7,14
